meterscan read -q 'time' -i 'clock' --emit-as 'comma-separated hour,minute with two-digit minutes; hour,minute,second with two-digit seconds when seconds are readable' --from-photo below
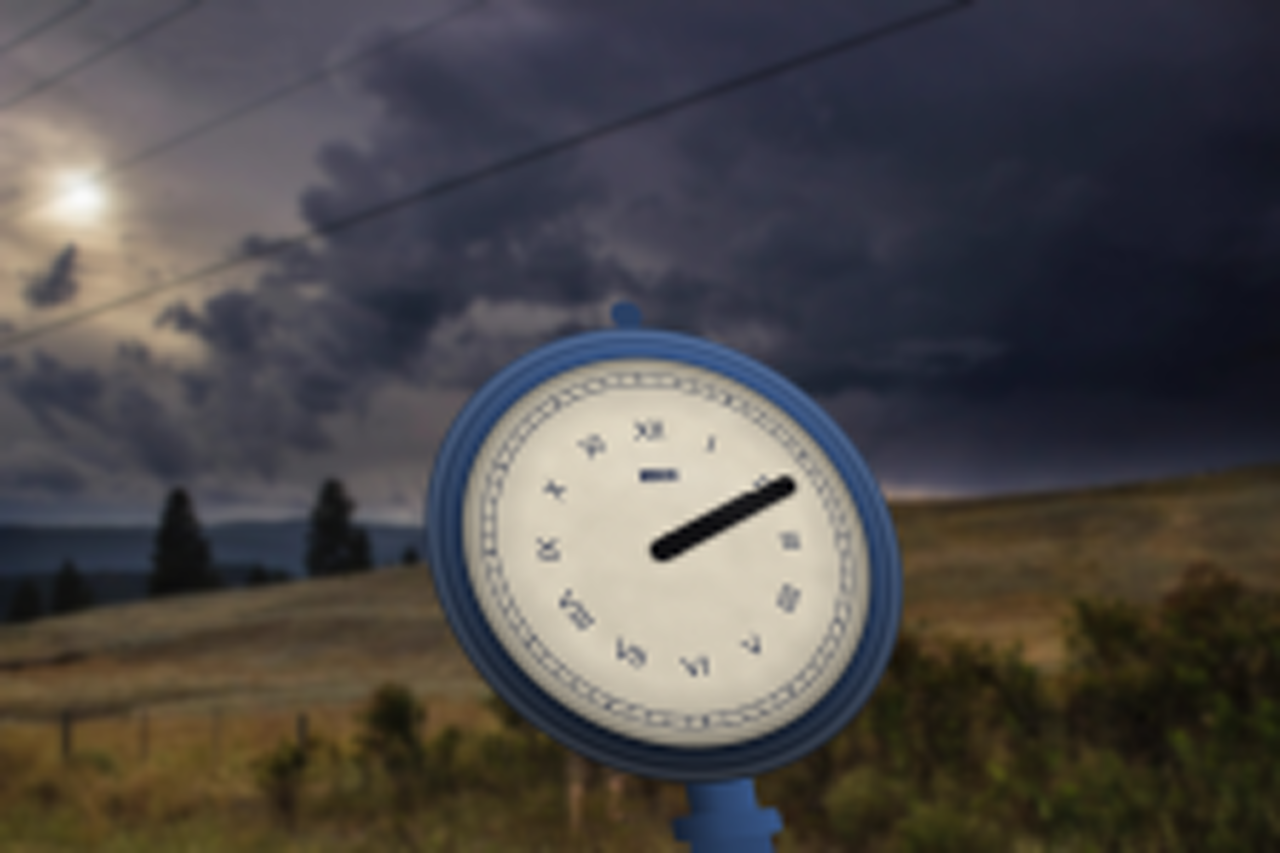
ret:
2,11
